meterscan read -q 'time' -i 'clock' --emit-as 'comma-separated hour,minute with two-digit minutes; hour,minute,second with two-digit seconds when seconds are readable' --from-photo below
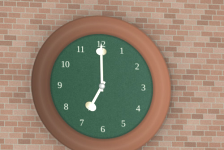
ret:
7,00
